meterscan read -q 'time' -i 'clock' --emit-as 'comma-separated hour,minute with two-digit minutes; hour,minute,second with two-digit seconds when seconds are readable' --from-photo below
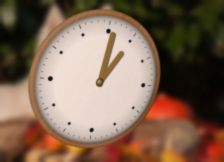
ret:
1,01
